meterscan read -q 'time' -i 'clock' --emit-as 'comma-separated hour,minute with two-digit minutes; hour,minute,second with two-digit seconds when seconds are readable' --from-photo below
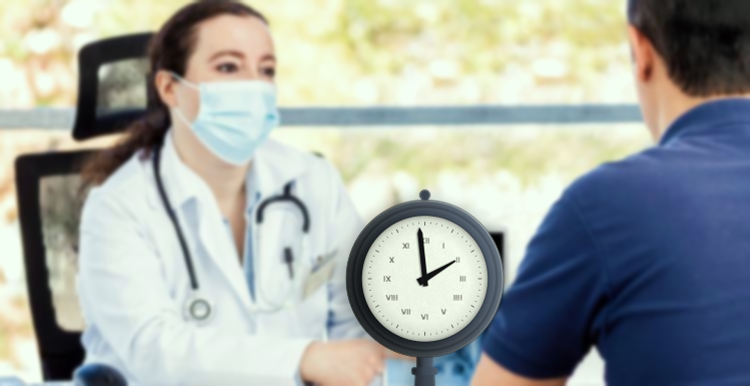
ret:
1,59
